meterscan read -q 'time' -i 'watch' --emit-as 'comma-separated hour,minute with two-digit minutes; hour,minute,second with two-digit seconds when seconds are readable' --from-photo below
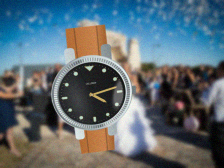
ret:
4,13
